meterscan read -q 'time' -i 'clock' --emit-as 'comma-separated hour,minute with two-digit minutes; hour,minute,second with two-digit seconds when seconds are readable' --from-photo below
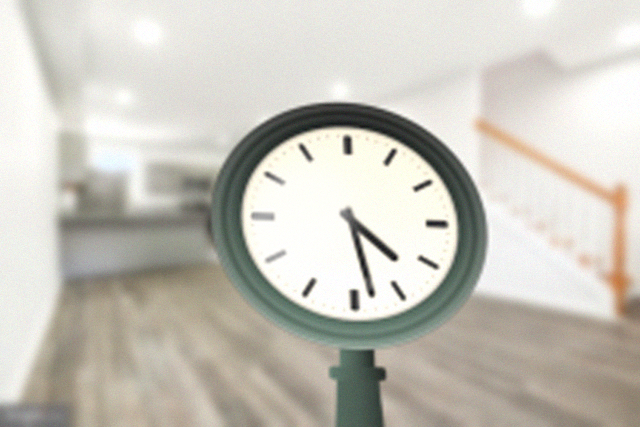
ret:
4,28
